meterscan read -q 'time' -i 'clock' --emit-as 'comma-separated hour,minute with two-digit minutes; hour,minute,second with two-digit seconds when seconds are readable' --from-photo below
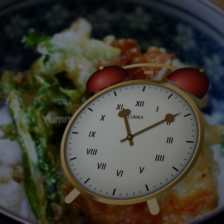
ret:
11,09
